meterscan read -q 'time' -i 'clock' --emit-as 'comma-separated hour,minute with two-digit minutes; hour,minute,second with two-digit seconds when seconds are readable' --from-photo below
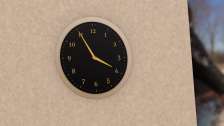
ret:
3,55
